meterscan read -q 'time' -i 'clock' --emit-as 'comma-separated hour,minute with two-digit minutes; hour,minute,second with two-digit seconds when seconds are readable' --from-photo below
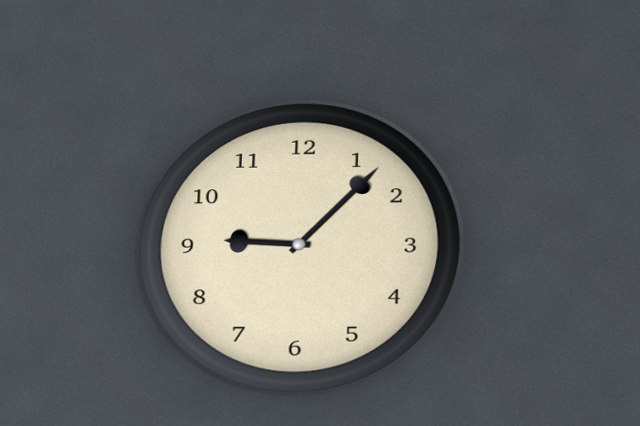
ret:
9,07
